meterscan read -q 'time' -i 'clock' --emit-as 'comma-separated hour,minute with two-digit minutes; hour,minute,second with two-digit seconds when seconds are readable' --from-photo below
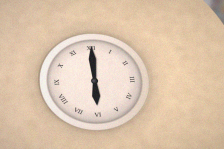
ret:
6,00
